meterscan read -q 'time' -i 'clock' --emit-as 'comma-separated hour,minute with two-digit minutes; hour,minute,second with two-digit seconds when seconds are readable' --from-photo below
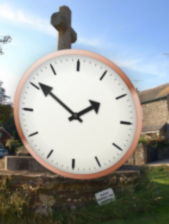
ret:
1,51
